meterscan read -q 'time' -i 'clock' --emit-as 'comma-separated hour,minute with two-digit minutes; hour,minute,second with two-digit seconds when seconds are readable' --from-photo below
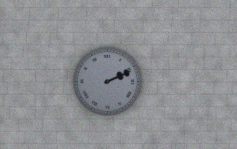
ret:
2,11
